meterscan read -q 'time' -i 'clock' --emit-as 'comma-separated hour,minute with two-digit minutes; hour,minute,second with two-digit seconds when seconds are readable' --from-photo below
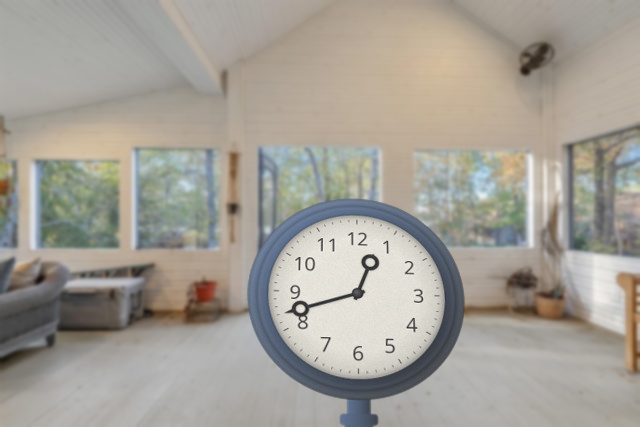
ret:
12,42
